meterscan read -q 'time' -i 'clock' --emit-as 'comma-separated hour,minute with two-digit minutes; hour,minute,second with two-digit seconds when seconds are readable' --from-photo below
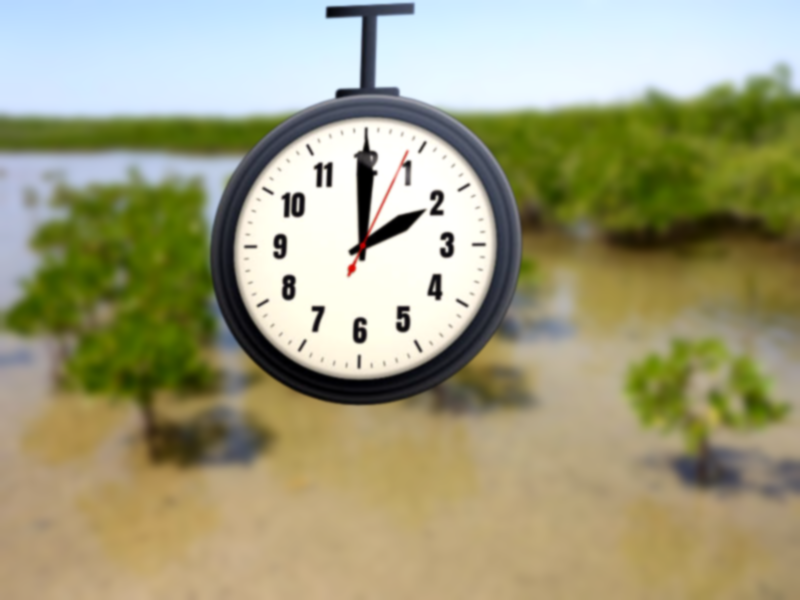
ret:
2,00,04
